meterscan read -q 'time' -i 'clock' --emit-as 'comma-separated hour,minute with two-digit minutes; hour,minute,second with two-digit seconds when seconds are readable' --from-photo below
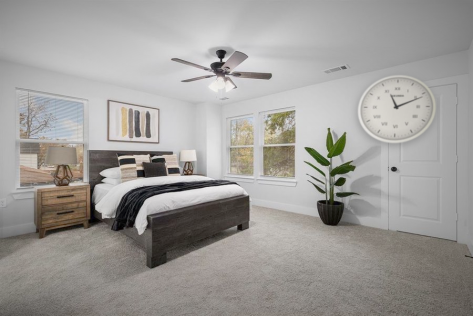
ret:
11,11
